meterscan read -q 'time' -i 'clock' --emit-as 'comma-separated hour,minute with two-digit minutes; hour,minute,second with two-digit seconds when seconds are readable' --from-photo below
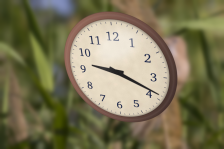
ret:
9,19
